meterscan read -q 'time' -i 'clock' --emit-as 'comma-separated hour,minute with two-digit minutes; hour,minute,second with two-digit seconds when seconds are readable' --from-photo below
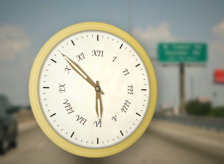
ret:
5,52
